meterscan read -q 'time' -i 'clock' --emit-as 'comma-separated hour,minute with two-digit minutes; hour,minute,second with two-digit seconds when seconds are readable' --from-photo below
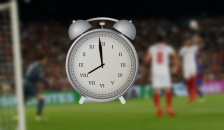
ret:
7,59
